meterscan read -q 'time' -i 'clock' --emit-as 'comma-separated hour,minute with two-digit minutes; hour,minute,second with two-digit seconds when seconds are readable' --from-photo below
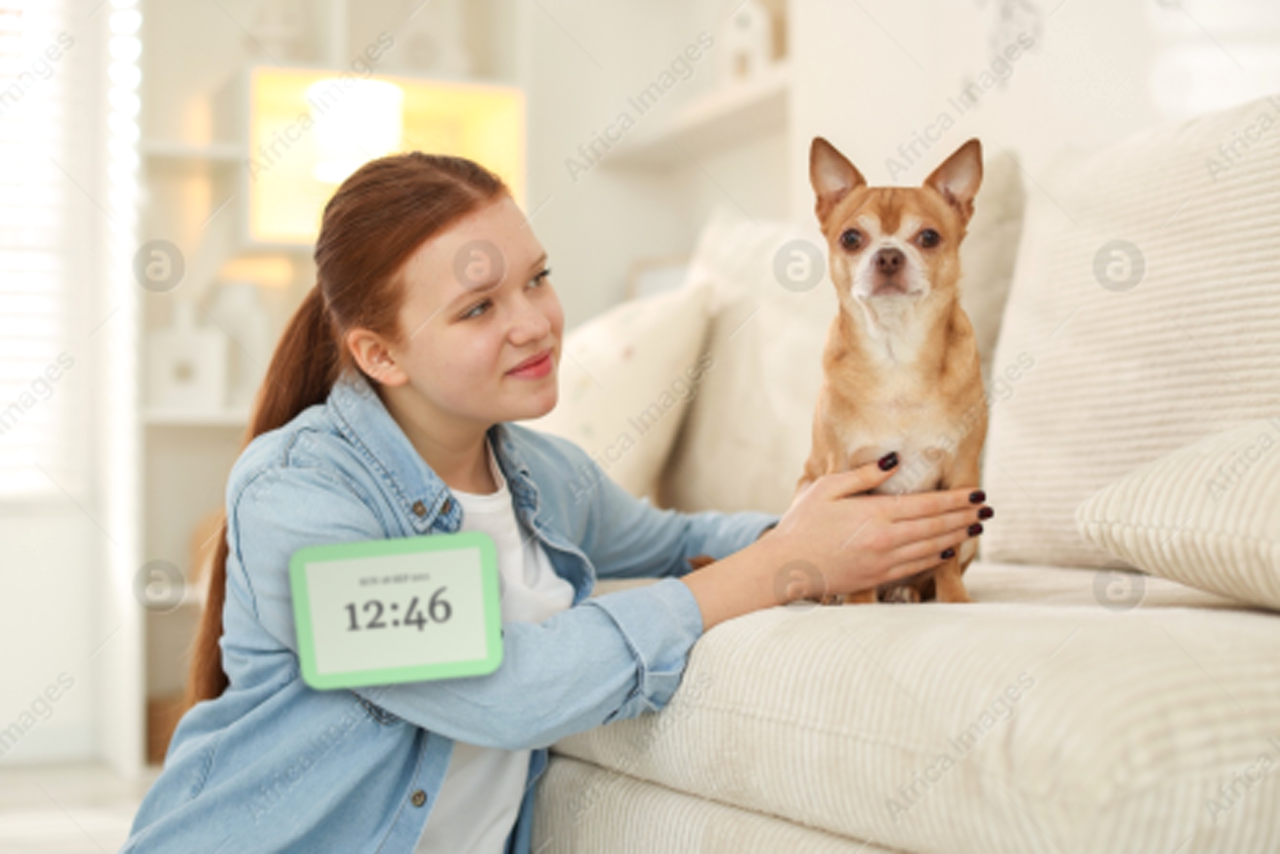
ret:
12,46
